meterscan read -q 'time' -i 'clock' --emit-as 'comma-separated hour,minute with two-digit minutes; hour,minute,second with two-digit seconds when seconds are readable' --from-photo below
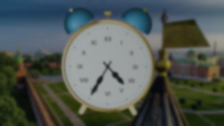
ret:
4,35
